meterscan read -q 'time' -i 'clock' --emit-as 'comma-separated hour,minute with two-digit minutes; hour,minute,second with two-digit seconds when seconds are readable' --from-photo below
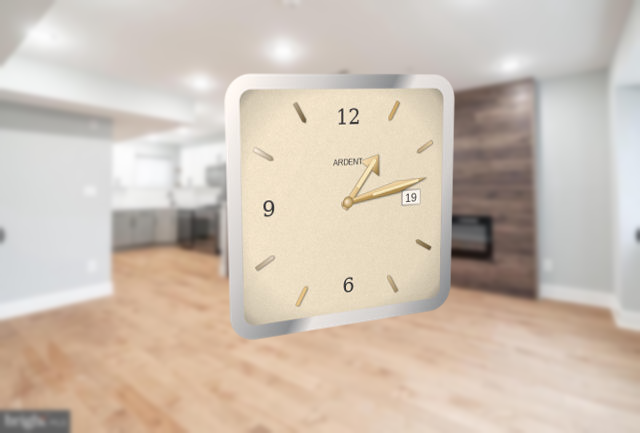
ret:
1,13
